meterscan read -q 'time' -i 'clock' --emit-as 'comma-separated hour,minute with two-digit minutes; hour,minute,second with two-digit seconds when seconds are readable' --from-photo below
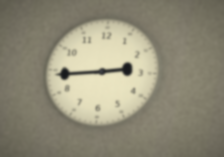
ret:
2,44
